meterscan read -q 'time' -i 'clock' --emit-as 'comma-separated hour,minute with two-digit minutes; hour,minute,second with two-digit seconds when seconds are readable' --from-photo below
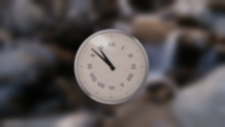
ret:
10,52
